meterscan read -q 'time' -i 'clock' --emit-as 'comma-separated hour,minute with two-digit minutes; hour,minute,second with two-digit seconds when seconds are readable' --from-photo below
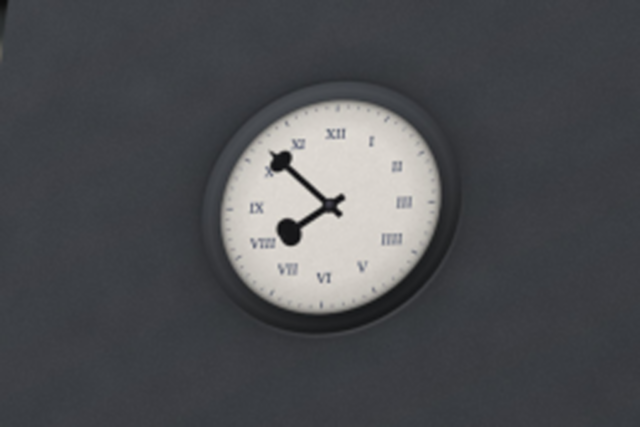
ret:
7,52
